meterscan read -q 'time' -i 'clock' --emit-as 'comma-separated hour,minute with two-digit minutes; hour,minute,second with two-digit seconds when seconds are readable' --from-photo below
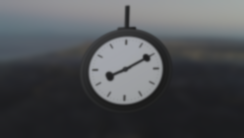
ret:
8,10
